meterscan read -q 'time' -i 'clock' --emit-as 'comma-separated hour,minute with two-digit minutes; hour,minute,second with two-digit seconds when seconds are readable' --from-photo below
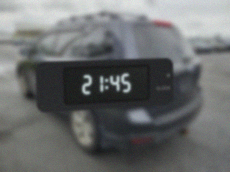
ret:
21,45
